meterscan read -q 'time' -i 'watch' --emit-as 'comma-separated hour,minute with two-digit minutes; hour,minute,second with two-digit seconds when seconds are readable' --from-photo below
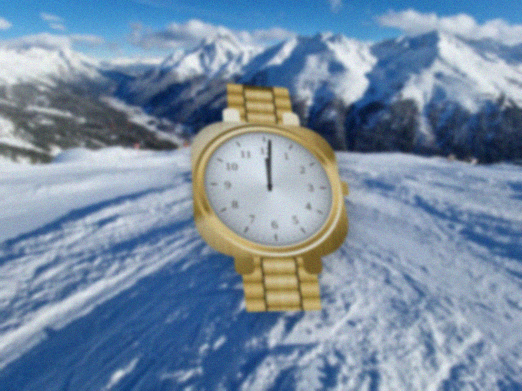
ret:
12,01
